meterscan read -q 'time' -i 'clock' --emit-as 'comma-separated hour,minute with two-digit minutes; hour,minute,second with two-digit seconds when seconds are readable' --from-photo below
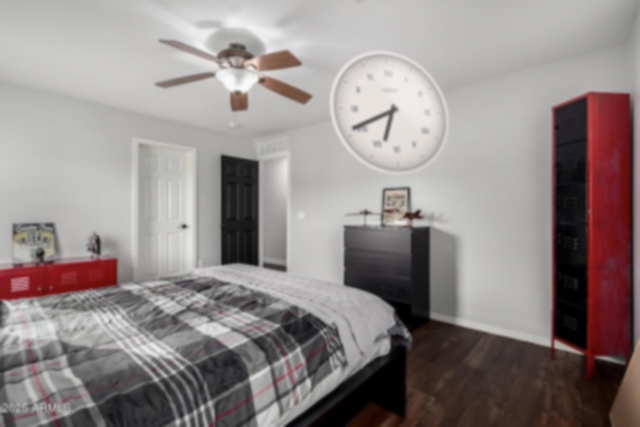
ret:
6,41
